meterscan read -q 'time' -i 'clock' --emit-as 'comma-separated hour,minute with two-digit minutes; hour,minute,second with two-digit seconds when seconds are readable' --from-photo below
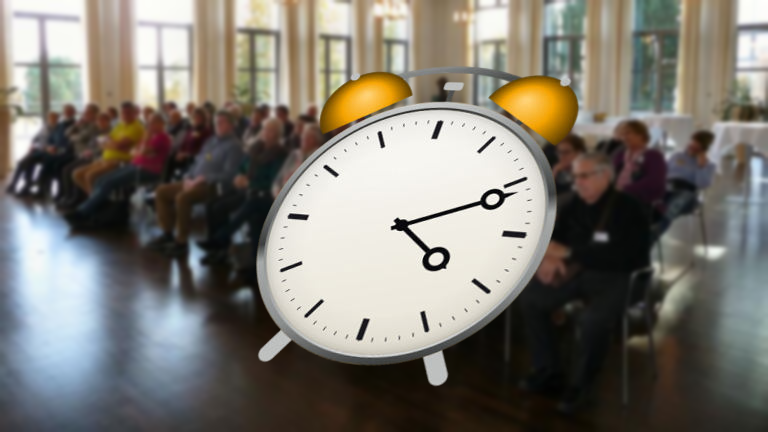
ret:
4,11
